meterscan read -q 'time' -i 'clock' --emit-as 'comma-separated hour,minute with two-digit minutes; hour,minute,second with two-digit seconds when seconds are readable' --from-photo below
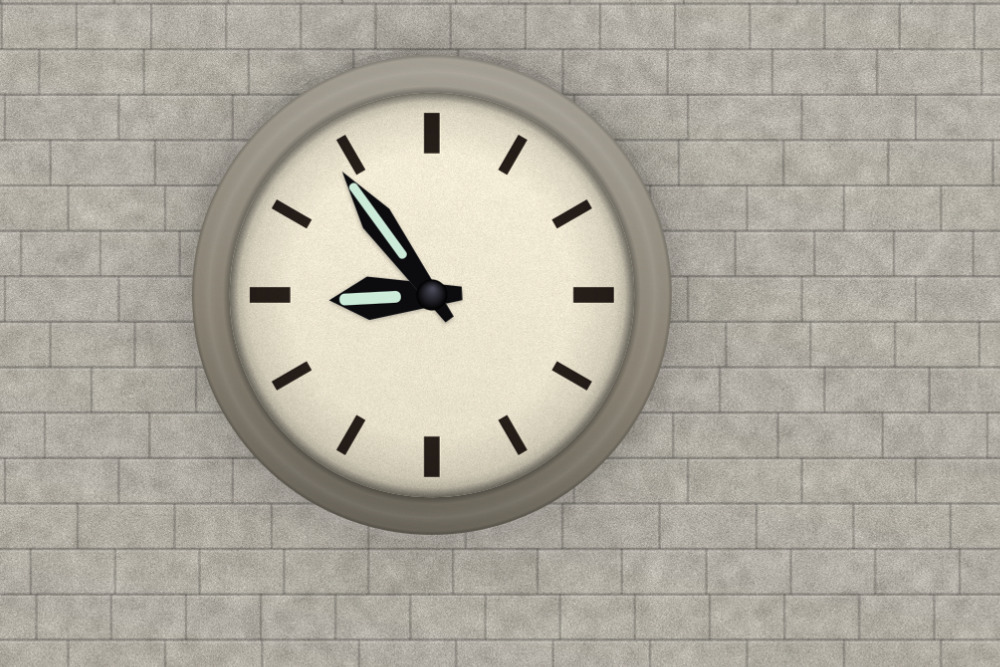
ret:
8,54
